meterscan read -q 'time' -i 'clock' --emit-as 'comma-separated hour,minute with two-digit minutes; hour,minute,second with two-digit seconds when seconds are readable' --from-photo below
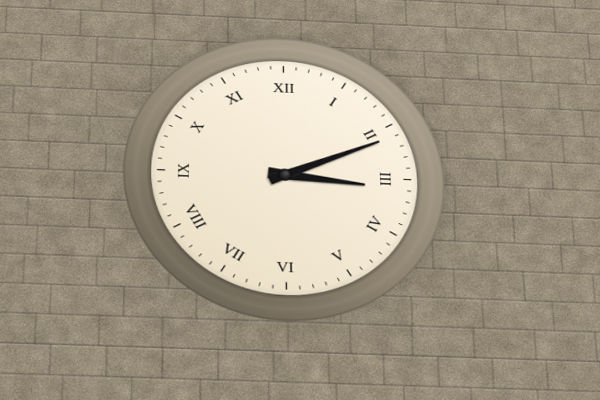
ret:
3,11
